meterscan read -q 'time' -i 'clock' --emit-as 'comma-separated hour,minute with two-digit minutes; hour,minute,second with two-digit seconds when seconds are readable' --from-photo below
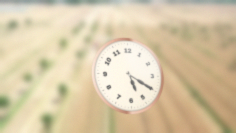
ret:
5,20
